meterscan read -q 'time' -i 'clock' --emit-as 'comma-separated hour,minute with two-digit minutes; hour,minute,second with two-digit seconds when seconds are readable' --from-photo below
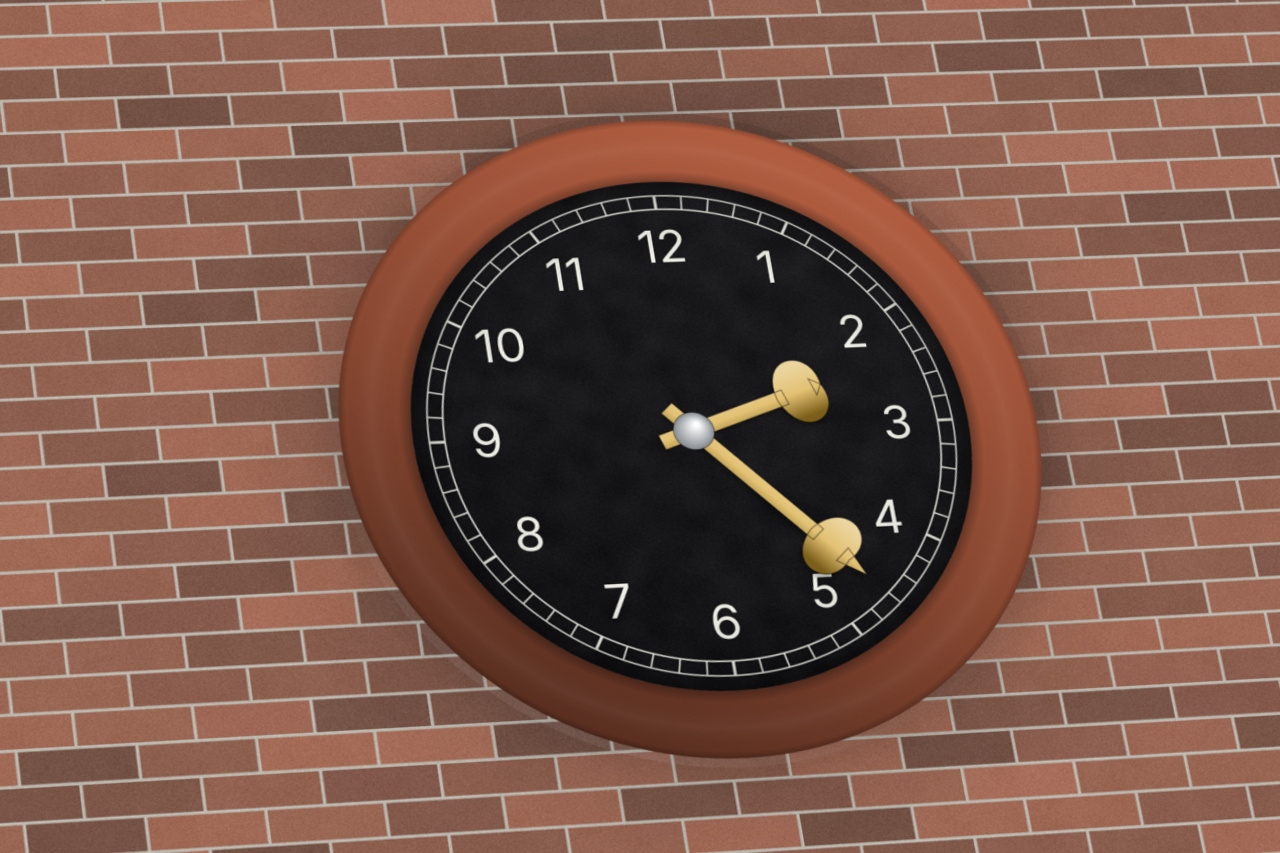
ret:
2,23
